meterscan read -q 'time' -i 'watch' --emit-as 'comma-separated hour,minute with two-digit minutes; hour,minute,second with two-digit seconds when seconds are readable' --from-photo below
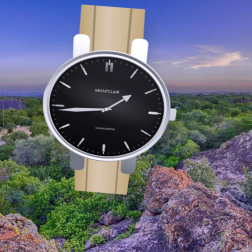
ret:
1,44
